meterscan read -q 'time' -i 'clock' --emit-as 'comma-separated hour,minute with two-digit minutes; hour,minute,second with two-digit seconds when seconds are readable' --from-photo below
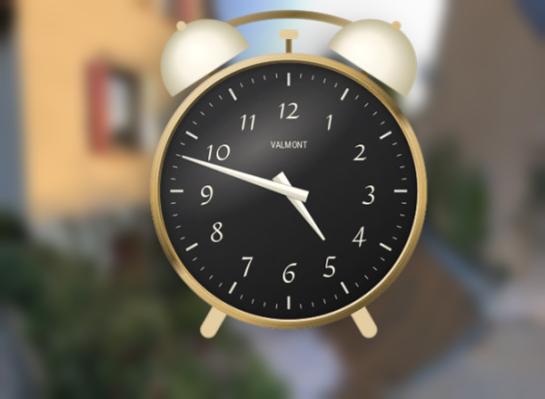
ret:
4,48
